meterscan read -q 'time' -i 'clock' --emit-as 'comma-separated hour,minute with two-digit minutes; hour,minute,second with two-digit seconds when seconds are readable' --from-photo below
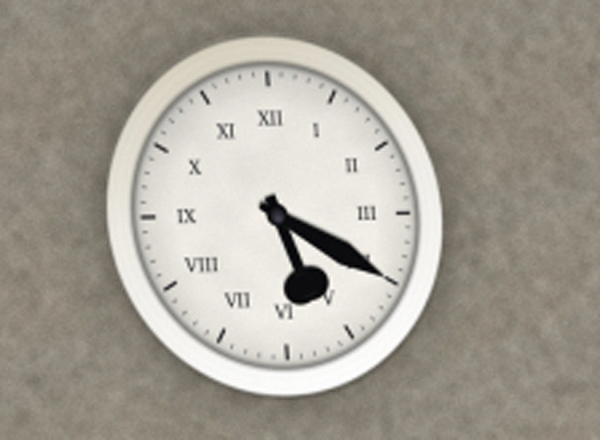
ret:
5,20
